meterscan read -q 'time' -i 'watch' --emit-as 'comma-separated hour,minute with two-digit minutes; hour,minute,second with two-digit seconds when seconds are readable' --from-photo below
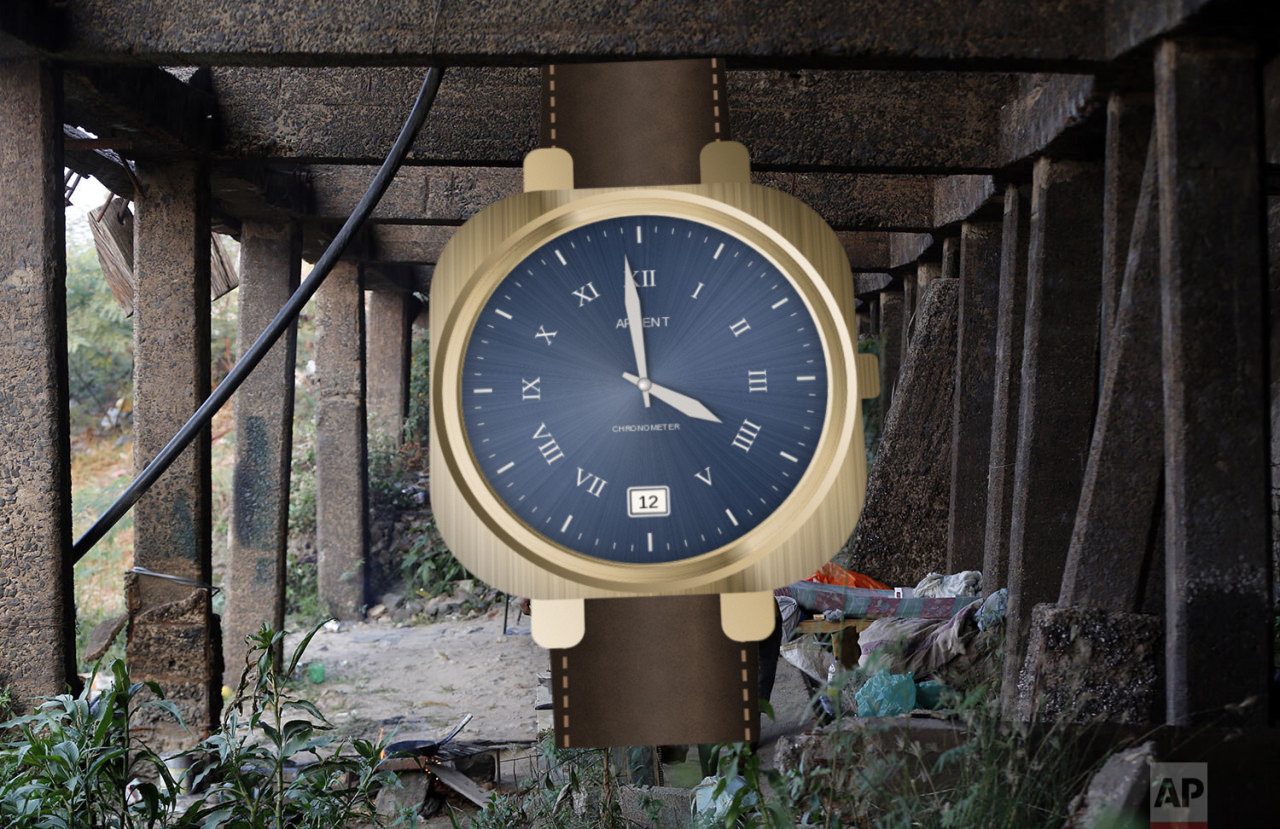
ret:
3,59
